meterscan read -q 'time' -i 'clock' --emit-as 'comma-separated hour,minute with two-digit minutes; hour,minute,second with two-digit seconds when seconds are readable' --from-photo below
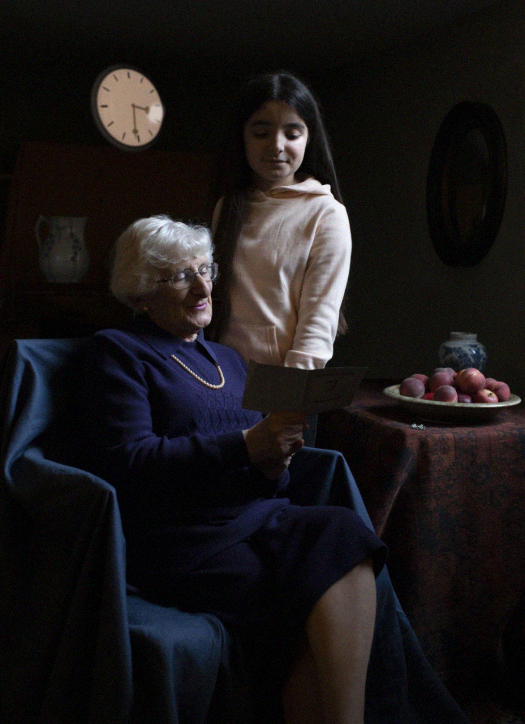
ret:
3,31
